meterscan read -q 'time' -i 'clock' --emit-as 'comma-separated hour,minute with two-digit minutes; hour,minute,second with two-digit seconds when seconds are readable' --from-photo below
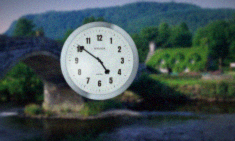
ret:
4,51
